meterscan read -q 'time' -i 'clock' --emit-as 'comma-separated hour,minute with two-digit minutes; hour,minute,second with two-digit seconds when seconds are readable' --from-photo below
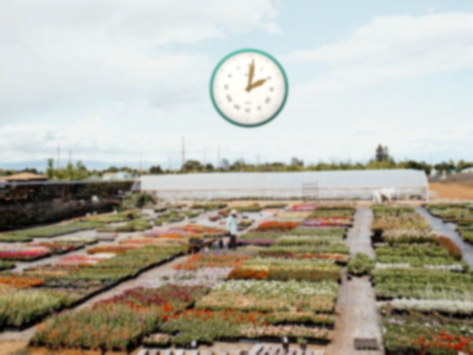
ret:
2,01
